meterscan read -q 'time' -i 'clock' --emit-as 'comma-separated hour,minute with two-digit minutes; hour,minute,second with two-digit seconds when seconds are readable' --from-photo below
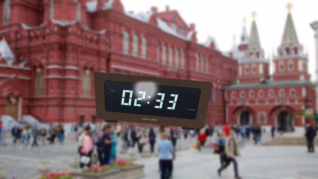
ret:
2,33
